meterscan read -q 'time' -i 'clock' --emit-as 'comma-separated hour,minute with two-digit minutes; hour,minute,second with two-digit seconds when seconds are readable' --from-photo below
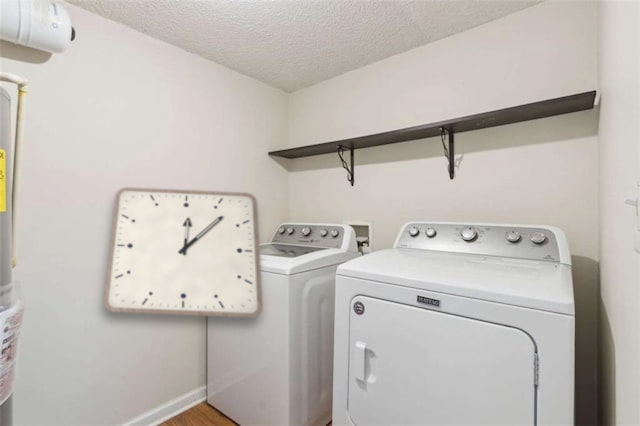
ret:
12,07
